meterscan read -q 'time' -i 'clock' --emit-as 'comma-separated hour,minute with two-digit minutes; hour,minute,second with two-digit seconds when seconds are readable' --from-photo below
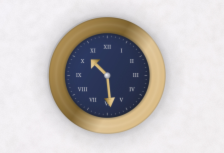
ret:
10,29
